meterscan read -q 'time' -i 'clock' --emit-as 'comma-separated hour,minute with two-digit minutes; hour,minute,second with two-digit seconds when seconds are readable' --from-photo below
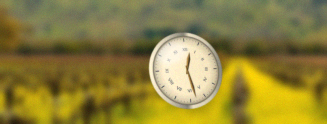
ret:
12,28
